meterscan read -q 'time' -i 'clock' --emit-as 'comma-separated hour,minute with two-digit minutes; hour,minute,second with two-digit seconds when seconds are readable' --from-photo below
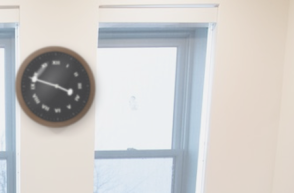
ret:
3,48
